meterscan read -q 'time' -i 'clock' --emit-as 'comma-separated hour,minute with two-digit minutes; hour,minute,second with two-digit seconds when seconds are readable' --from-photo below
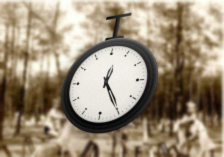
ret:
12,25
